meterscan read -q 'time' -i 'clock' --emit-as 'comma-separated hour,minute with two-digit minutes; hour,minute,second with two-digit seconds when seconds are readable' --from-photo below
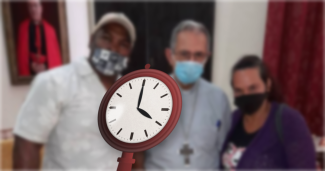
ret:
4,00
